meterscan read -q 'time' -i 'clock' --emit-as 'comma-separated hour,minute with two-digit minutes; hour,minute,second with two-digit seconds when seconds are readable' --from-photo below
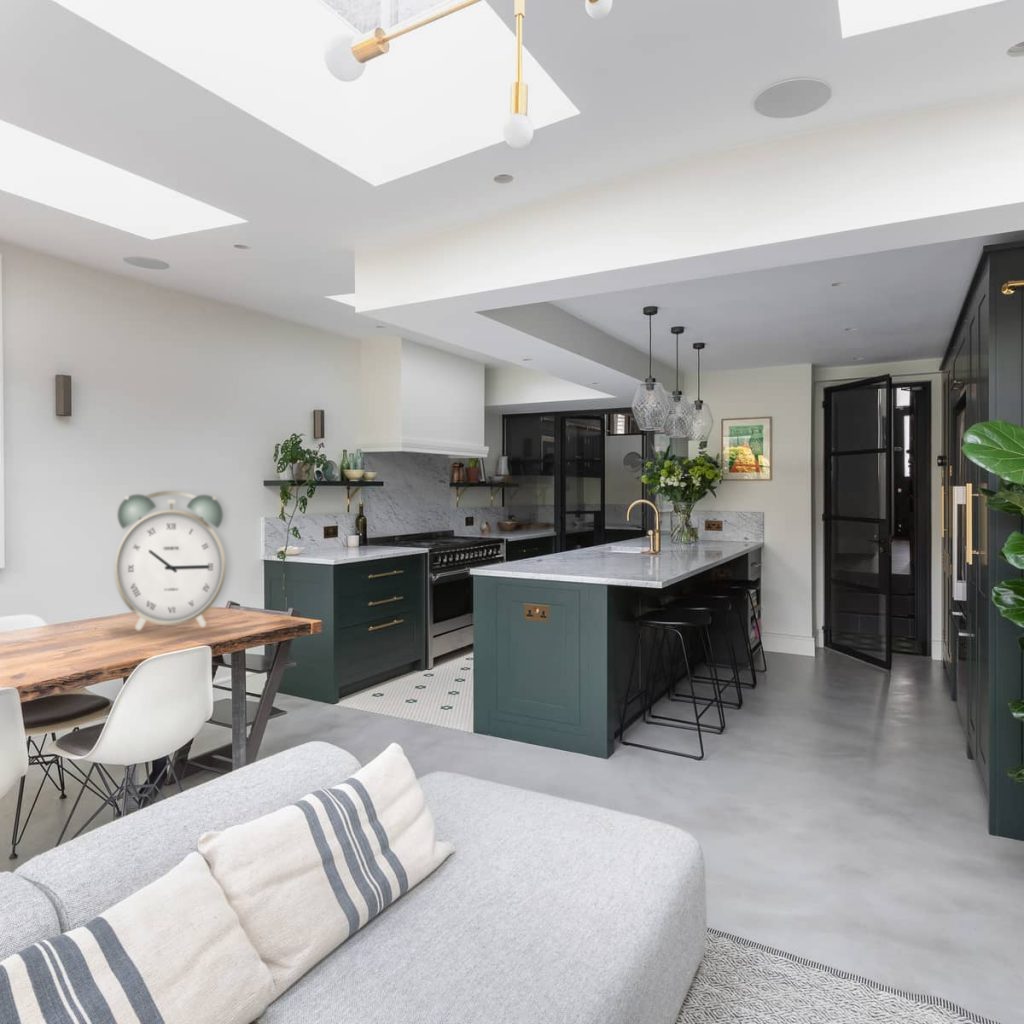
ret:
10,15
